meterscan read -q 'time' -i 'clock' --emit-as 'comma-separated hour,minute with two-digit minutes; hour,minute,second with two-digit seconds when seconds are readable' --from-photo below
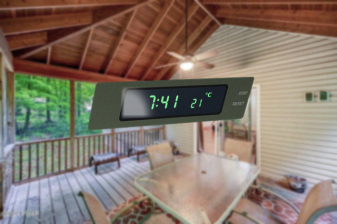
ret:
7,41
